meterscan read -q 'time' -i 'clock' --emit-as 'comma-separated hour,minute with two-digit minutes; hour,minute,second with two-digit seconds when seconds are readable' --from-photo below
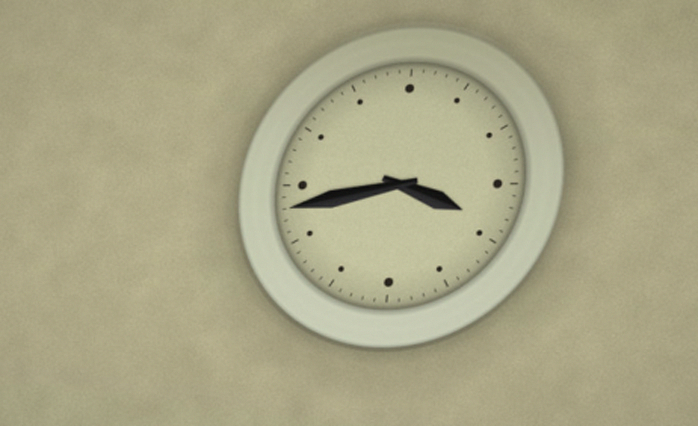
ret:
3,43
